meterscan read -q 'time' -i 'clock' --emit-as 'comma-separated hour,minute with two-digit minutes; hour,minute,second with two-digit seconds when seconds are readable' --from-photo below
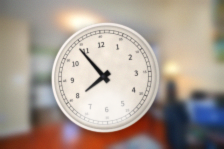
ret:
7,54
